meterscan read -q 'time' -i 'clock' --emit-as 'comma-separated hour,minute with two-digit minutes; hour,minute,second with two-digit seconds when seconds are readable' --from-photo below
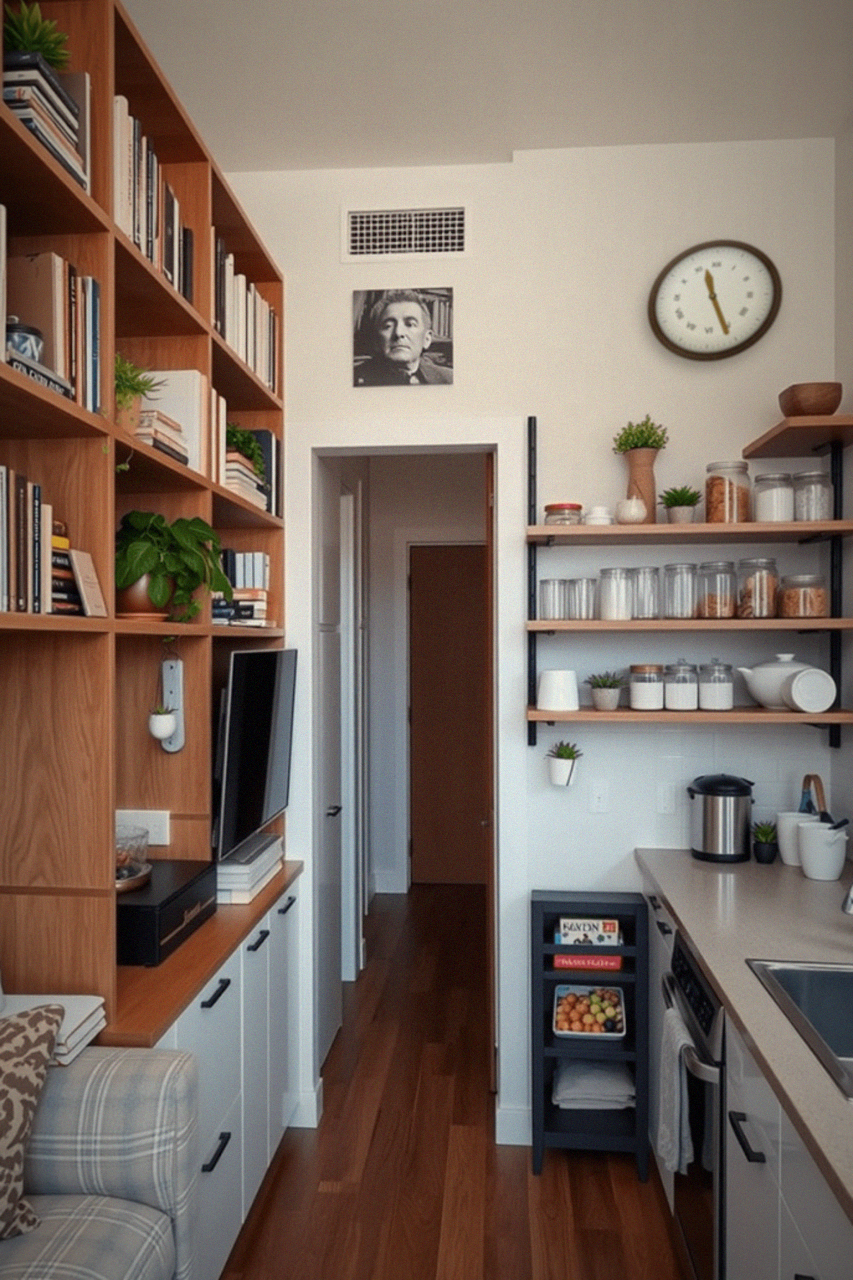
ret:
11,26
